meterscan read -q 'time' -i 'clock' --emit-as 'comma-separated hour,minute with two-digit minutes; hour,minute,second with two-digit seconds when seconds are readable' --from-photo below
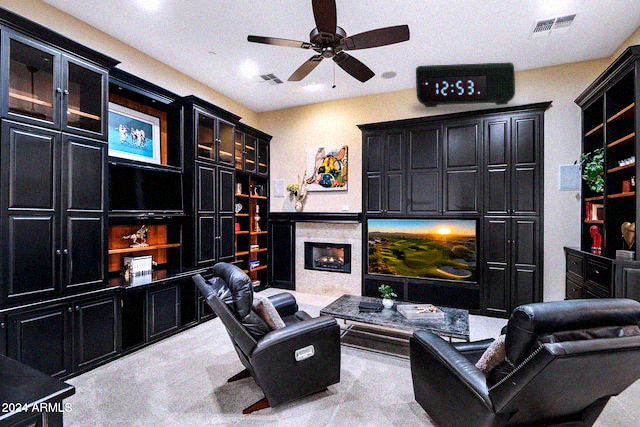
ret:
12,53
